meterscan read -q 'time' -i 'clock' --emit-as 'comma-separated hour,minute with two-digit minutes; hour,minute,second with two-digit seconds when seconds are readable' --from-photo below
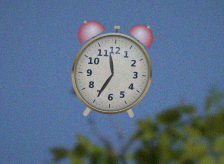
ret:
11,35
